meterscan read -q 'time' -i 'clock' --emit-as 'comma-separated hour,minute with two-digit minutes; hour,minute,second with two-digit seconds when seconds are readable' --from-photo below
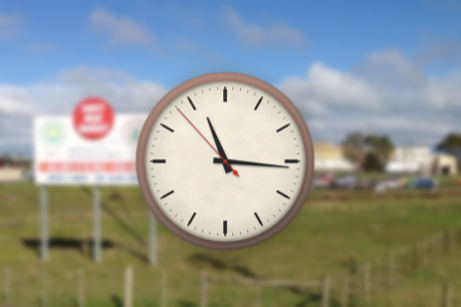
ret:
11,15,53
